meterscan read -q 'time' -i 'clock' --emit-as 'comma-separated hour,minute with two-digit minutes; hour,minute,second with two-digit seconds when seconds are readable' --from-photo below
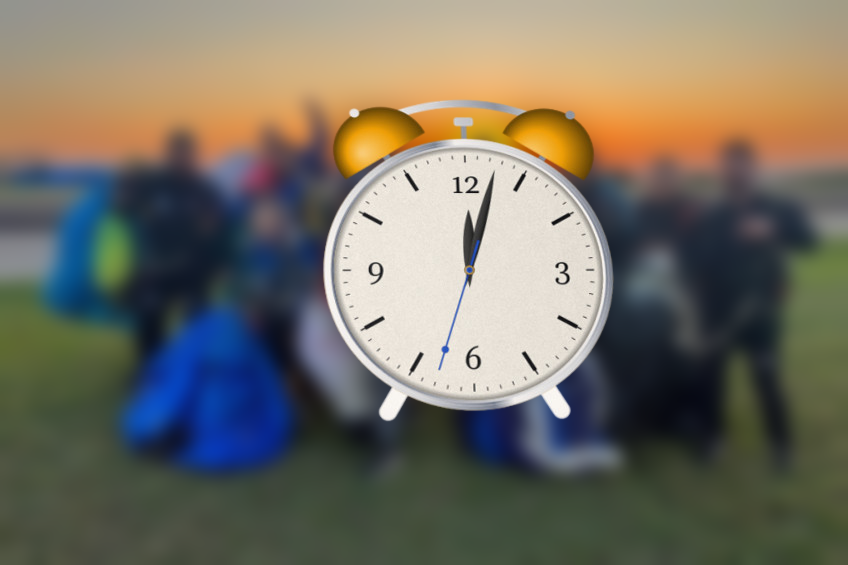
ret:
12,02,33
